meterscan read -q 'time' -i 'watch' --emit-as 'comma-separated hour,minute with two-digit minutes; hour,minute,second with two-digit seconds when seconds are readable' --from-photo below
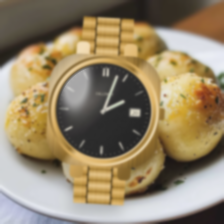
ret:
2,03
